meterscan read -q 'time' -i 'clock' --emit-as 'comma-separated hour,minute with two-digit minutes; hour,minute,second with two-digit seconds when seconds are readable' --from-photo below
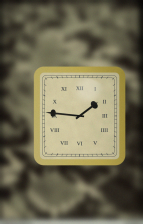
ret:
1,46
